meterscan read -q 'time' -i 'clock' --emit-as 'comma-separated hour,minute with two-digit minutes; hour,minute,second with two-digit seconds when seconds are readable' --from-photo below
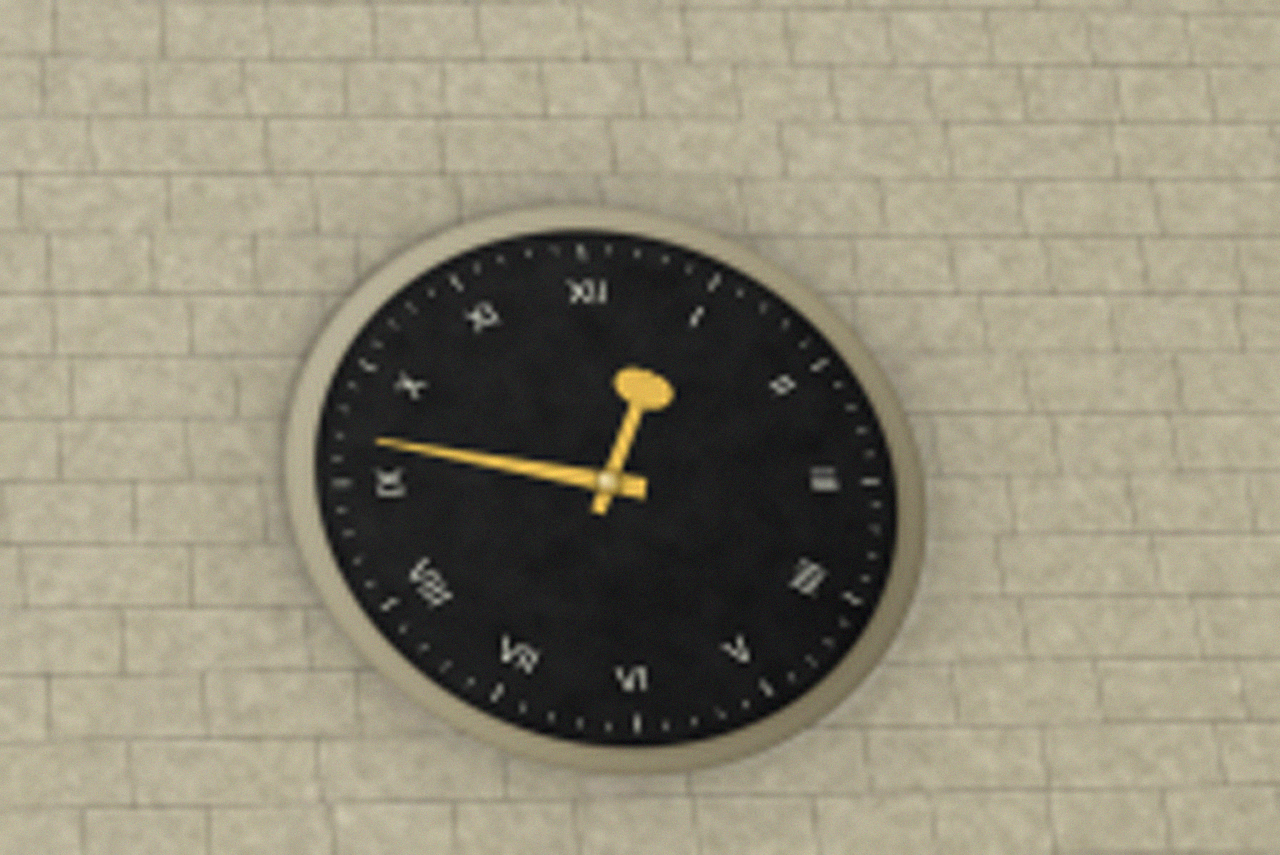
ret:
12,47
